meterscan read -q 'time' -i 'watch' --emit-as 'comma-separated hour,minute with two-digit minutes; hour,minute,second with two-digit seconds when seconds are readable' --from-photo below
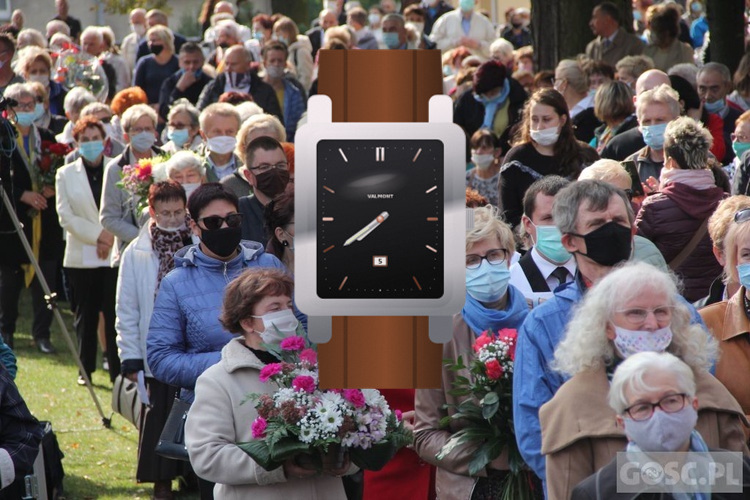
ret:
7,39
